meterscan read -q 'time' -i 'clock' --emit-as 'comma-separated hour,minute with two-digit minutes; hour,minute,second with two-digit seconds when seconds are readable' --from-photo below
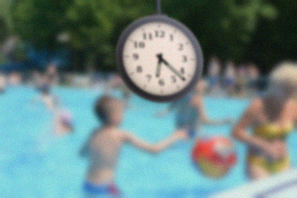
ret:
6,22
